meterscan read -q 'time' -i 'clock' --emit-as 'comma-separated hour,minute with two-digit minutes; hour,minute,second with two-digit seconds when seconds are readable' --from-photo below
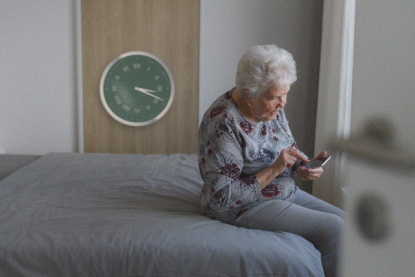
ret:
3,19
